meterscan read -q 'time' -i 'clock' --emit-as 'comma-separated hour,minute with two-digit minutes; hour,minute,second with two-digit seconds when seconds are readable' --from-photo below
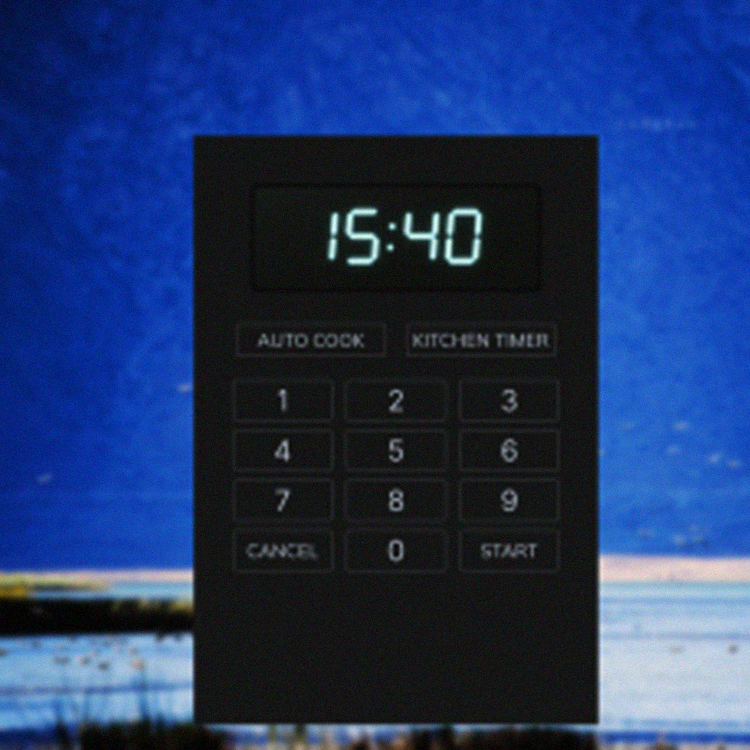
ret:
15,40
